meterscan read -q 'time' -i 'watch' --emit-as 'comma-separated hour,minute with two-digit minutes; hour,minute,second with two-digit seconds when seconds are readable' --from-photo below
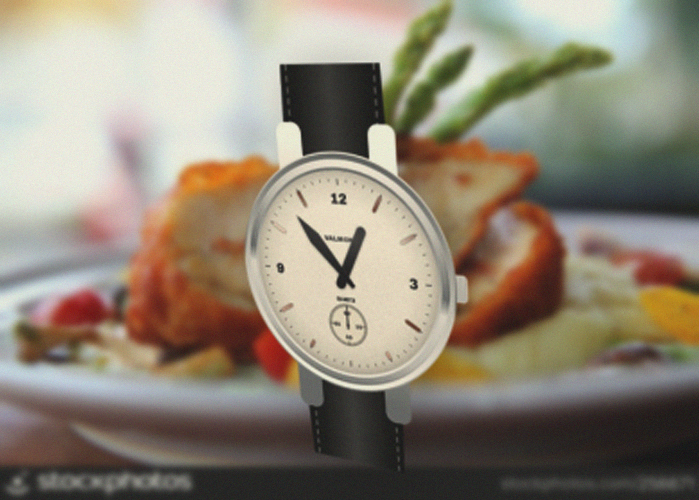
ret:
12,53
